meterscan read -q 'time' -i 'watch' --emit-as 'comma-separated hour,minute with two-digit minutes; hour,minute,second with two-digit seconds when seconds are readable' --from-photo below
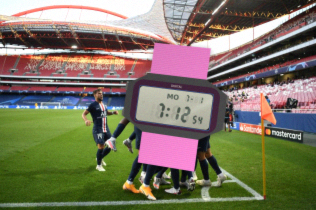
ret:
7,12
